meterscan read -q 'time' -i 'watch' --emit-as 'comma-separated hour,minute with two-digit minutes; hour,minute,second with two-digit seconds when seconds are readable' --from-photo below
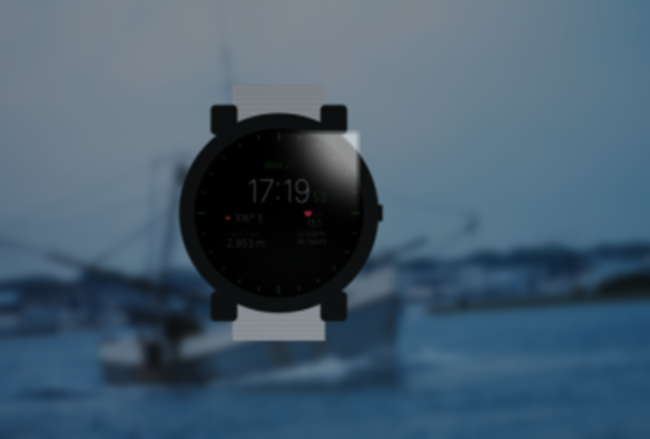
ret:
17,19
